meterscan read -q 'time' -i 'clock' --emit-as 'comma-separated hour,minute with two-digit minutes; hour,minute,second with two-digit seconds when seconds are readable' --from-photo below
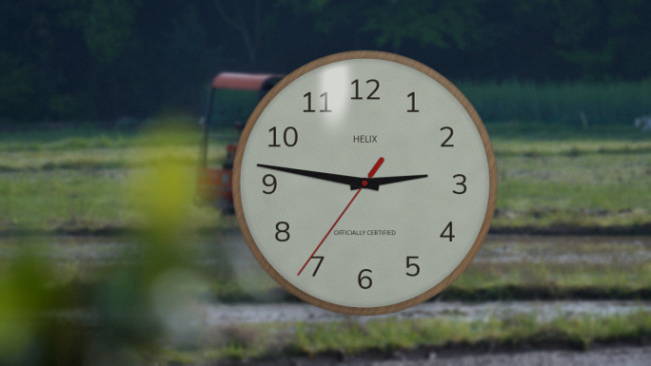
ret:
2,46,36
